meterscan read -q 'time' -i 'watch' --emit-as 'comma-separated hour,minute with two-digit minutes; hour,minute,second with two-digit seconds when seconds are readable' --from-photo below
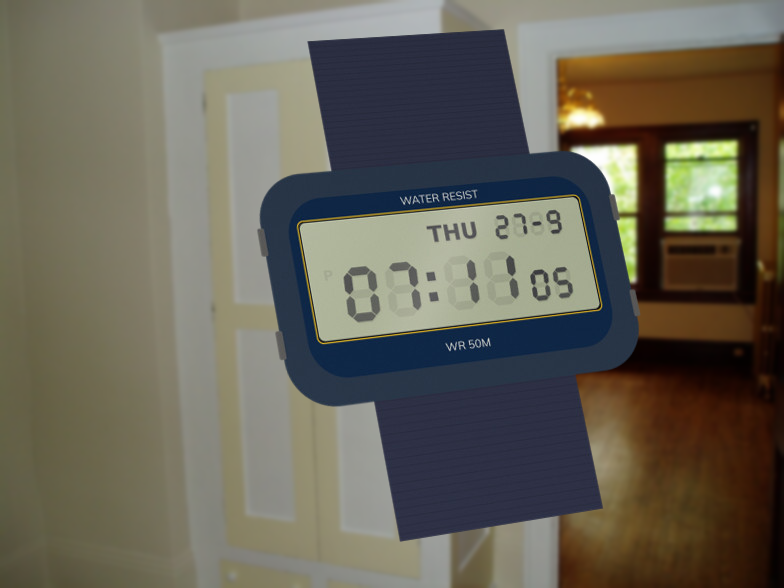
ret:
7,11,05
